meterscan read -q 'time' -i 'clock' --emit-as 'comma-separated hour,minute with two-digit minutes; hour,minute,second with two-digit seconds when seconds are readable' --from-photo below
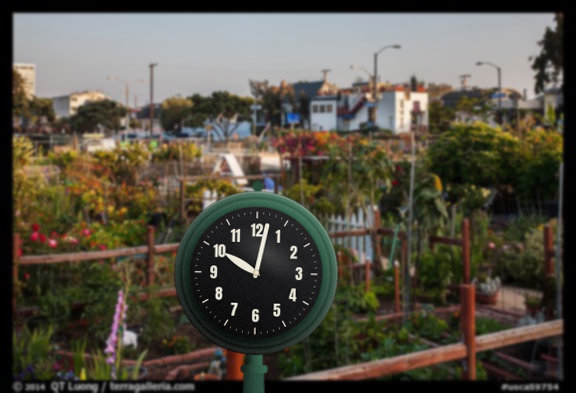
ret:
10,02
